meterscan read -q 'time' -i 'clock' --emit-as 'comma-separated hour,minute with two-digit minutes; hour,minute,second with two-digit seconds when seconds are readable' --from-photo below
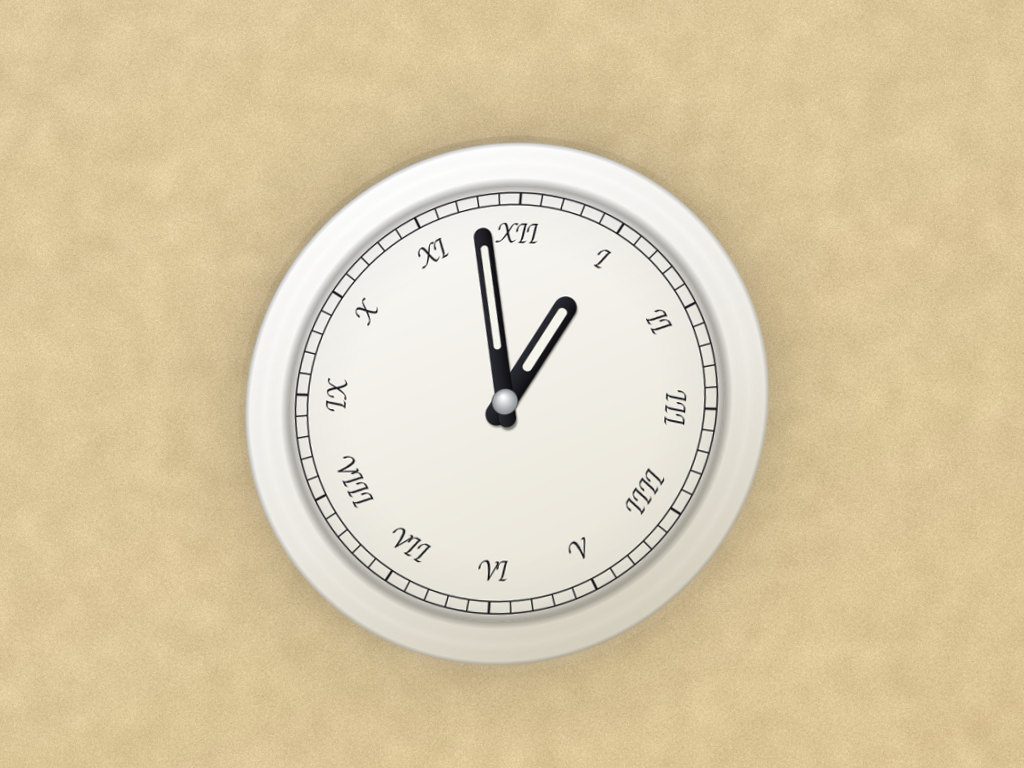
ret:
12,58
